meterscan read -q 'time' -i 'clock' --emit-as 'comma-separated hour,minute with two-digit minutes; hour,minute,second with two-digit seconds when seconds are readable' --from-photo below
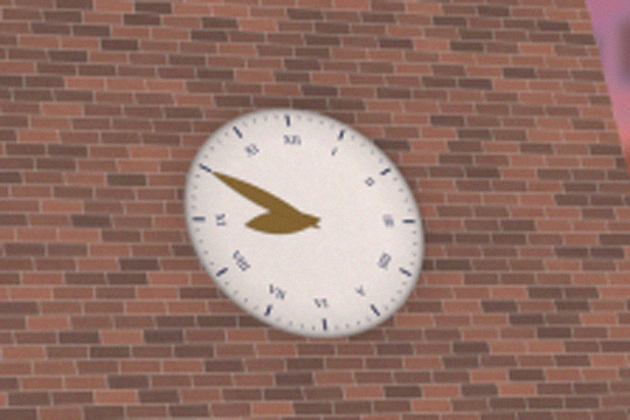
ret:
8,50
